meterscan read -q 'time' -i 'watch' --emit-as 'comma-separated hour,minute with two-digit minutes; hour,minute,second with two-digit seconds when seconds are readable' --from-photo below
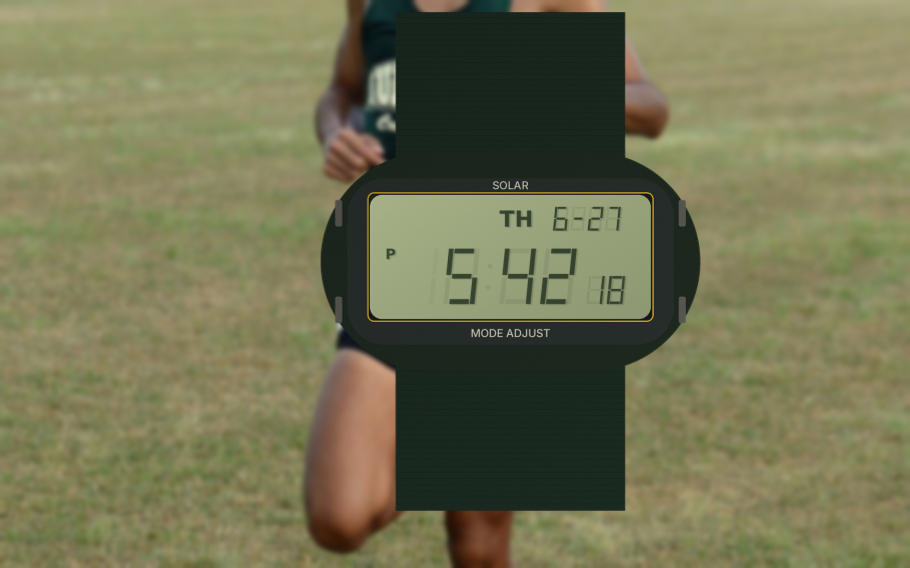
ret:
5,42,18
